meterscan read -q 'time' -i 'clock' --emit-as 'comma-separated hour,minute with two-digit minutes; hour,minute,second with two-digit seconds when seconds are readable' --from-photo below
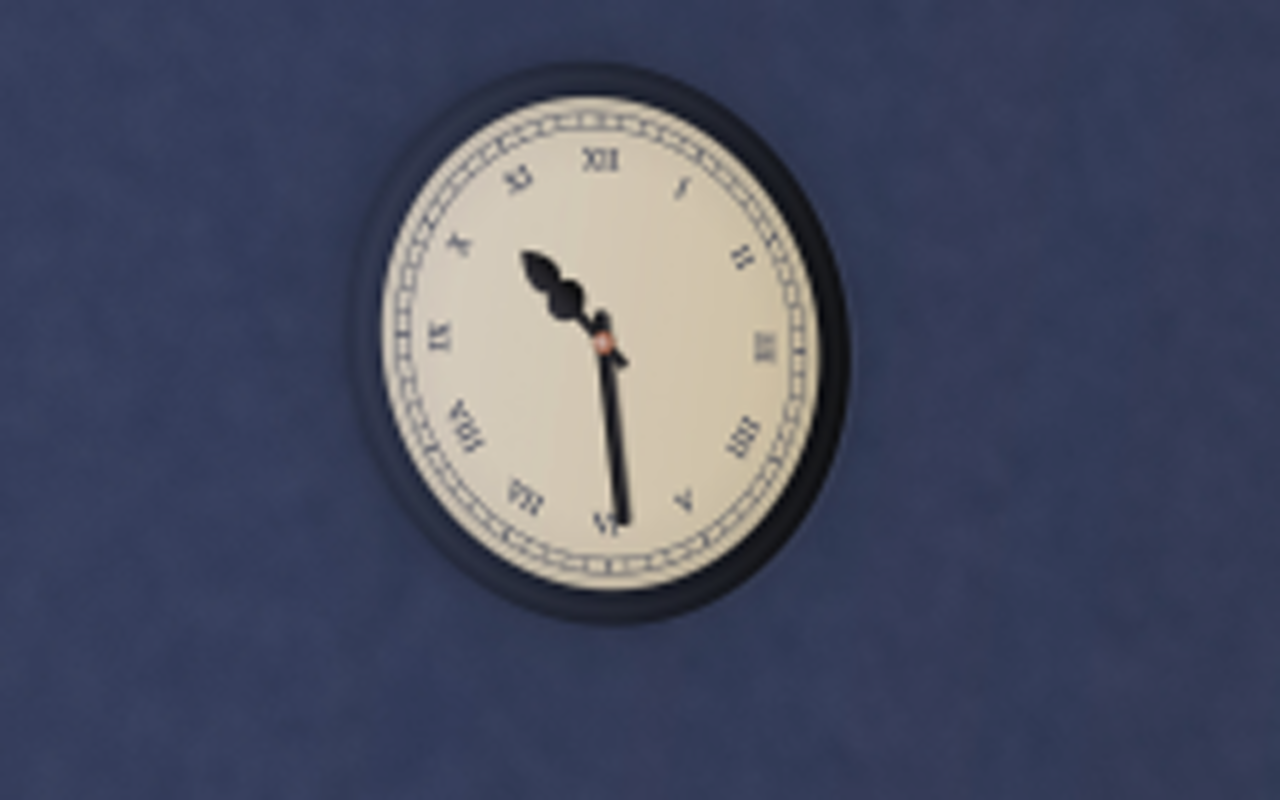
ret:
10,29
